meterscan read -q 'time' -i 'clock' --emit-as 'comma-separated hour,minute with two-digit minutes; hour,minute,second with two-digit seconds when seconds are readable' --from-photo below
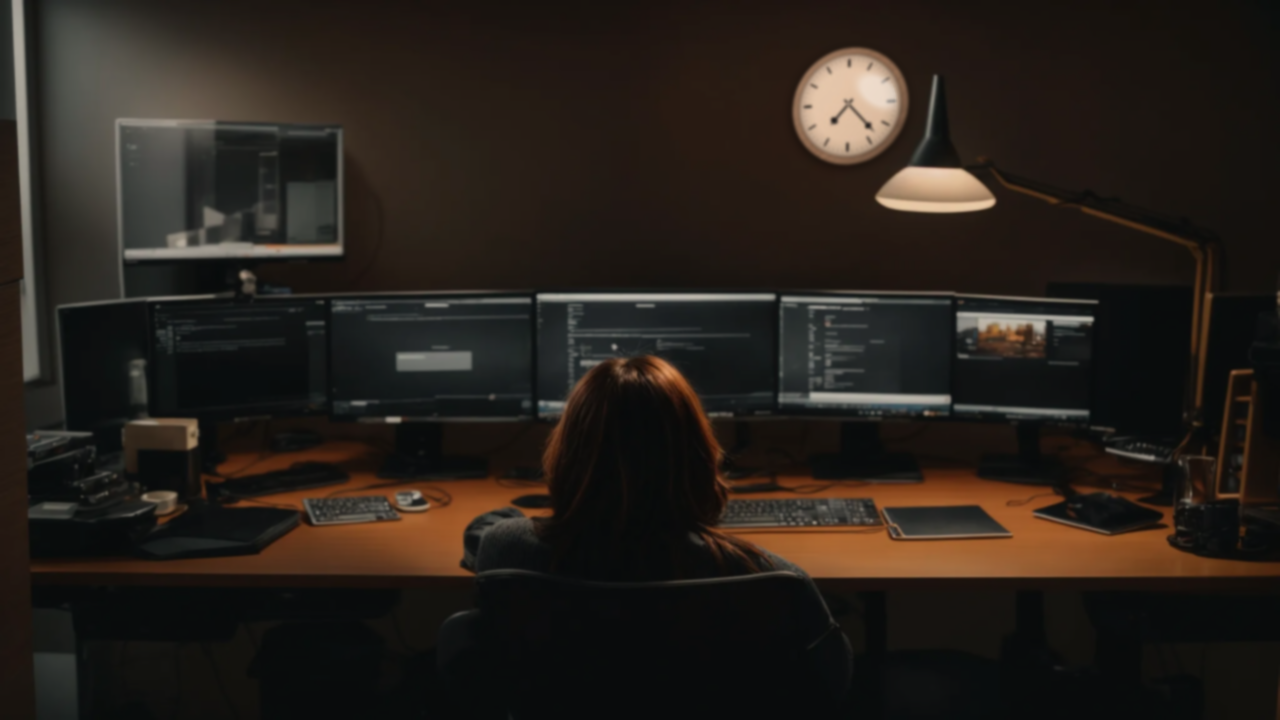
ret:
7,23
